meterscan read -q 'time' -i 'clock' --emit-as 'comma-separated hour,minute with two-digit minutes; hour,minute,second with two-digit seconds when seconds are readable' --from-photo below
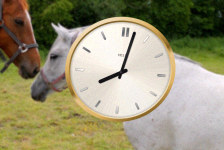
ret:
8,02
